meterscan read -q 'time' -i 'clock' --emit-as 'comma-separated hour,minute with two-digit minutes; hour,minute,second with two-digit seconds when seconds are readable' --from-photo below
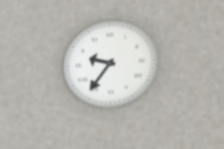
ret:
9,36
